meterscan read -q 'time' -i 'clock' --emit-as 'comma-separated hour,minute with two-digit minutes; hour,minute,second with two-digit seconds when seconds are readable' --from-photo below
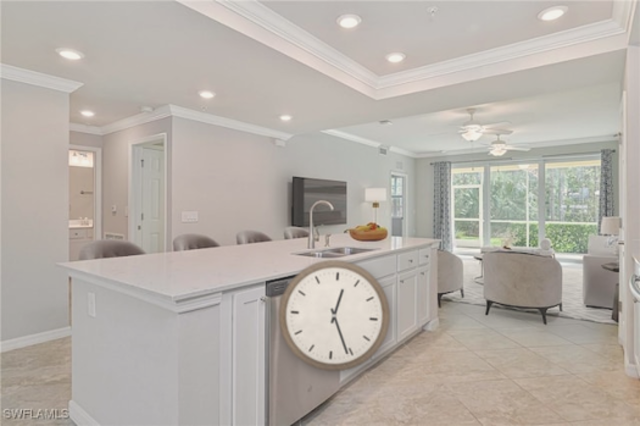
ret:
12,26
